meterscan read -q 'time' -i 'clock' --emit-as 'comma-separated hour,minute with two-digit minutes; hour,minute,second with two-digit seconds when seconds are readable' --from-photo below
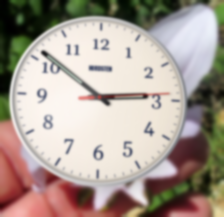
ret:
2,51,14
